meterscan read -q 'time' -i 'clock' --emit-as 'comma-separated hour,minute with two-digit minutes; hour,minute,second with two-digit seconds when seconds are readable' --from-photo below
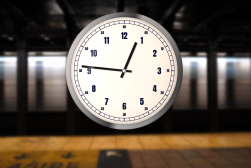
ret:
12,46
